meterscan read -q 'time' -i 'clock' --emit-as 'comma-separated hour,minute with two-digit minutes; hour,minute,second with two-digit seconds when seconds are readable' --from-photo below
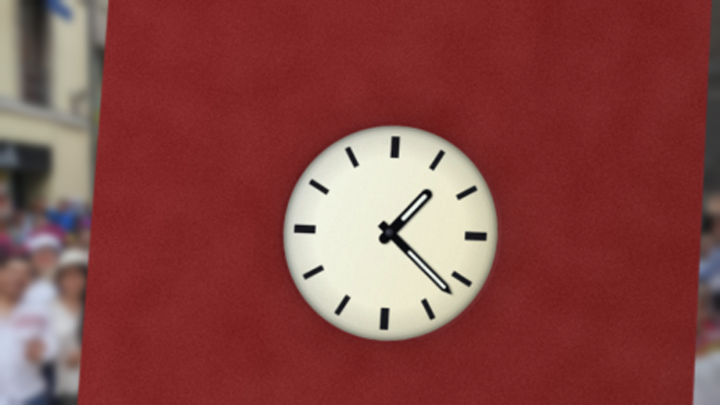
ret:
1,22
